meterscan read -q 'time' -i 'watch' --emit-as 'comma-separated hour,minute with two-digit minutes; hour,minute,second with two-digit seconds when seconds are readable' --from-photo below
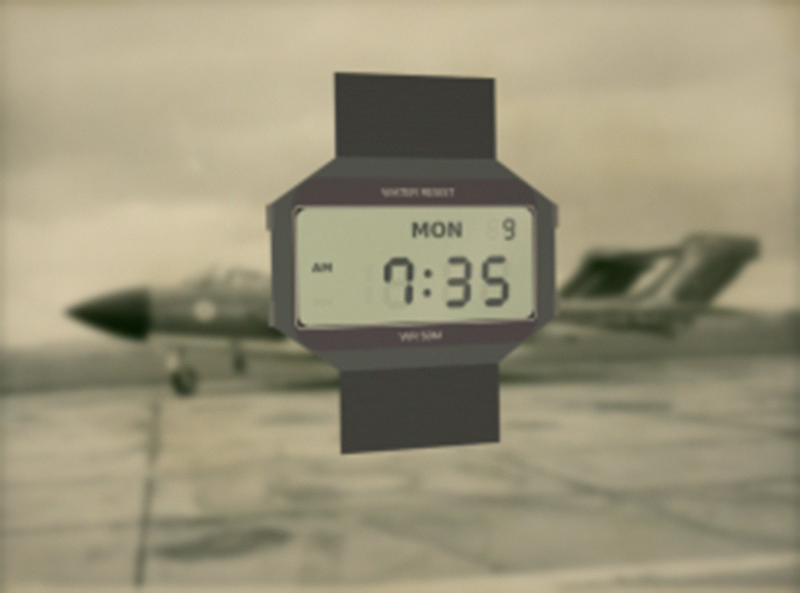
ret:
7,35
